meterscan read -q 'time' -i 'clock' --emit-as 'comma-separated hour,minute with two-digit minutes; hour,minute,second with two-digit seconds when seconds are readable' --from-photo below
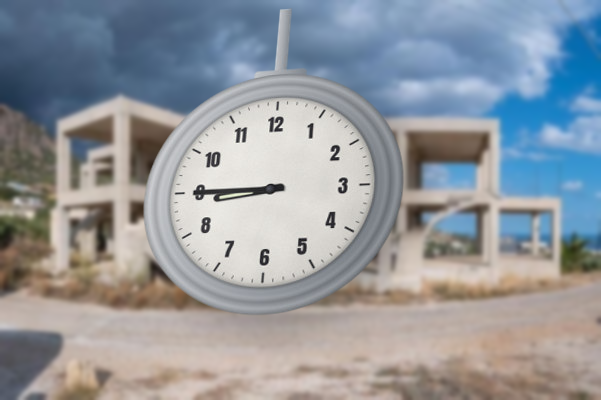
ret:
8,45
